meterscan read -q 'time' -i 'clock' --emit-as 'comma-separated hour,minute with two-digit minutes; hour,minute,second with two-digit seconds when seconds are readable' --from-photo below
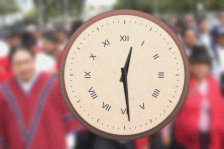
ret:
12,29
